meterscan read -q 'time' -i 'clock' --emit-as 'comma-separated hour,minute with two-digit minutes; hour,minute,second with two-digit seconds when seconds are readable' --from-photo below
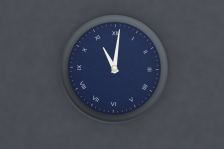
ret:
11,01
